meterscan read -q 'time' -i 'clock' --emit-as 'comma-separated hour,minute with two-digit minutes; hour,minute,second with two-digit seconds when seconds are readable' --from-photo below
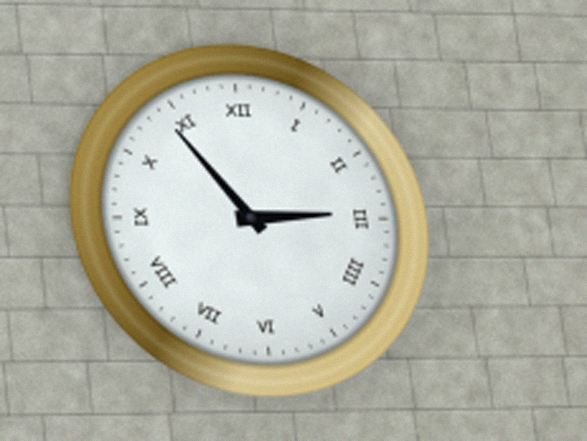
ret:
2,54
